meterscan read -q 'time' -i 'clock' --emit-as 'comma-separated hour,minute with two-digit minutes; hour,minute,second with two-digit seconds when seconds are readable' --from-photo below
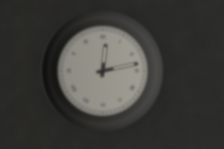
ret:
12,13
